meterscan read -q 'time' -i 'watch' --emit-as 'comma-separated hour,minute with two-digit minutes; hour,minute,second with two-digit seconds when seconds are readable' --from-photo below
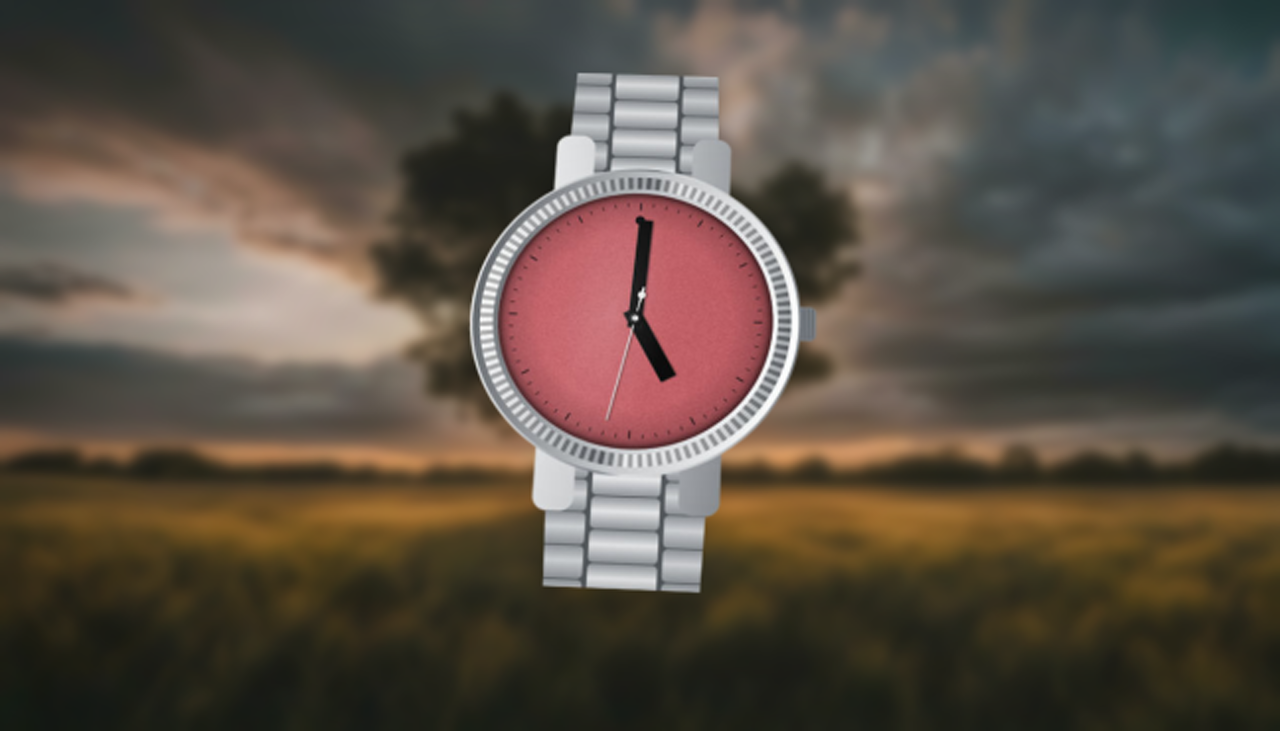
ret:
5,00,32
